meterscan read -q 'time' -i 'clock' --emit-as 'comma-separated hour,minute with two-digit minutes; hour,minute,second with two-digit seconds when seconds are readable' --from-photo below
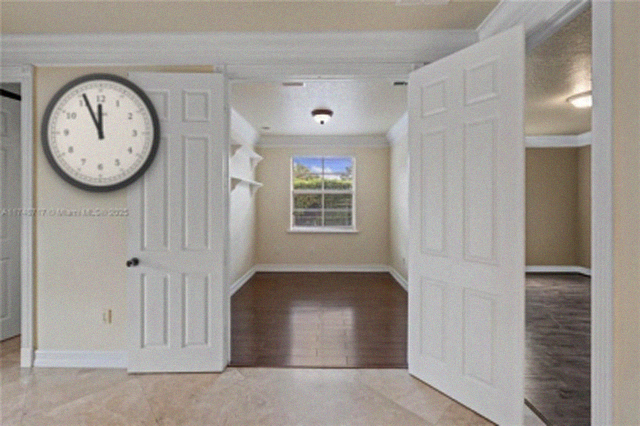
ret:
11,56
